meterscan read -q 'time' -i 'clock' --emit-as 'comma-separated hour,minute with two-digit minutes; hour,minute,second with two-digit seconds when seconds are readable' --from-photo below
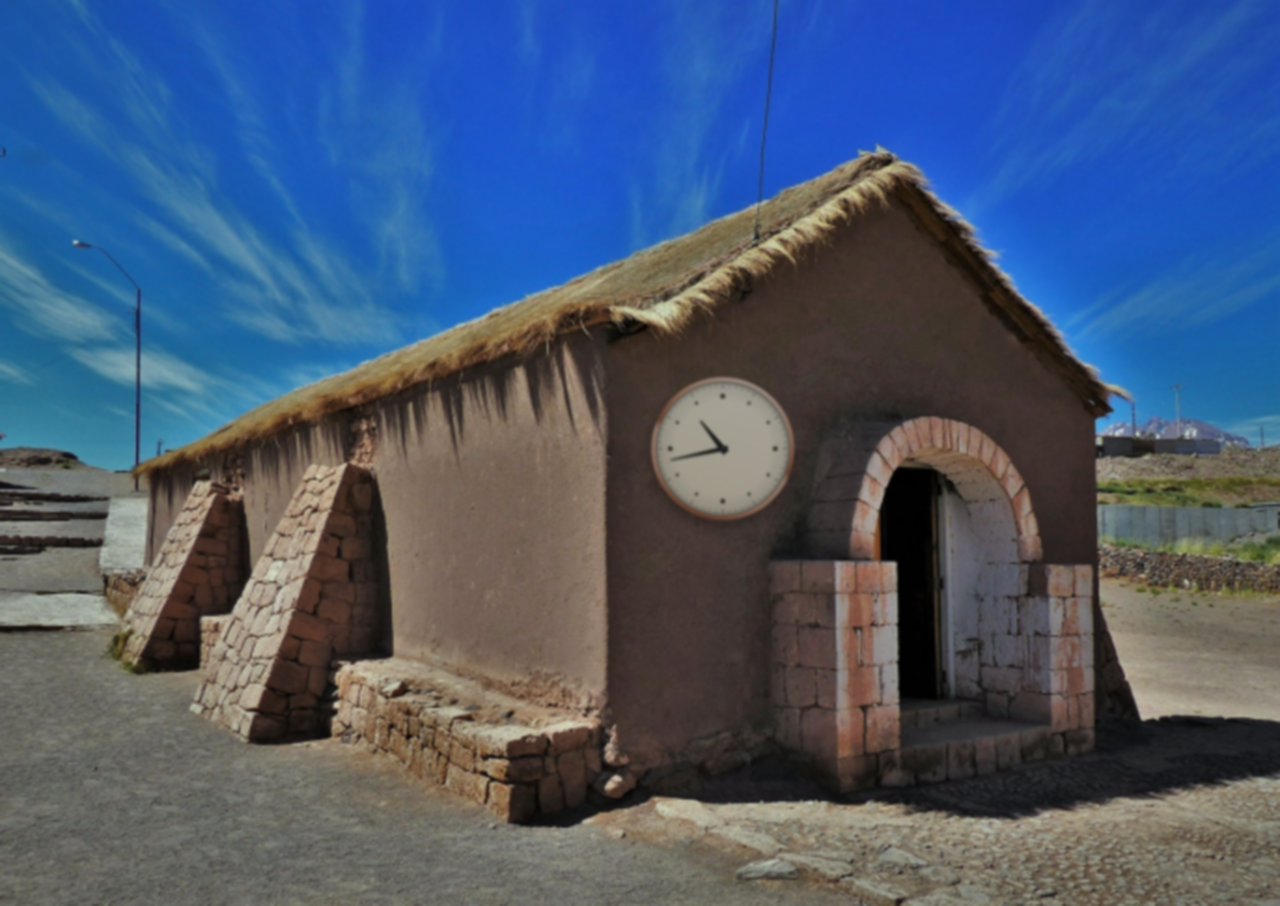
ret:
10,43
